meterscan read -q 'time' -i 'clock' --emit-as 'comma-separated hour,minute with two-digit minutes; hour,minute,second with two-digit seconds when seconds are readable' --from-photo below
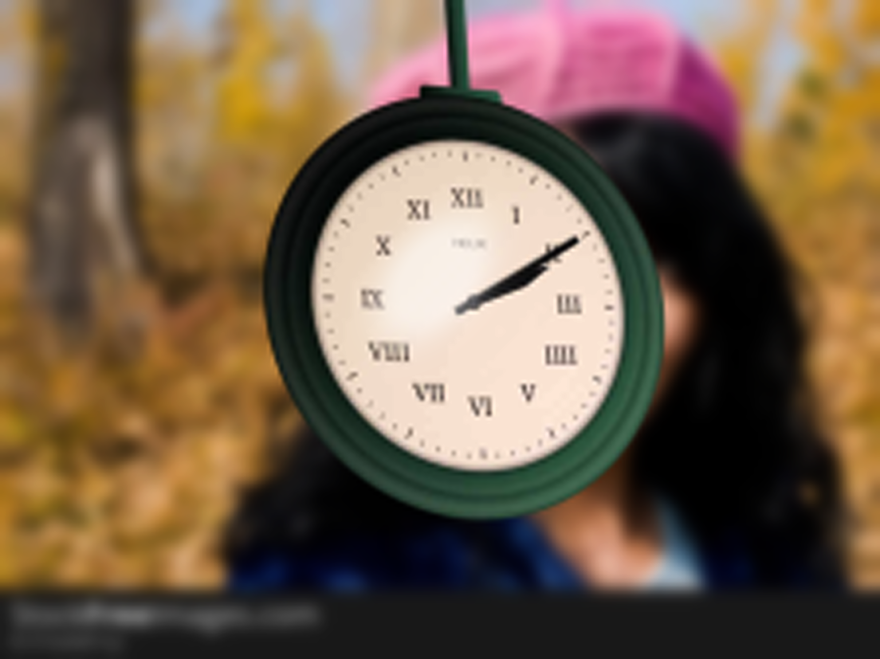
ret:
2,10
